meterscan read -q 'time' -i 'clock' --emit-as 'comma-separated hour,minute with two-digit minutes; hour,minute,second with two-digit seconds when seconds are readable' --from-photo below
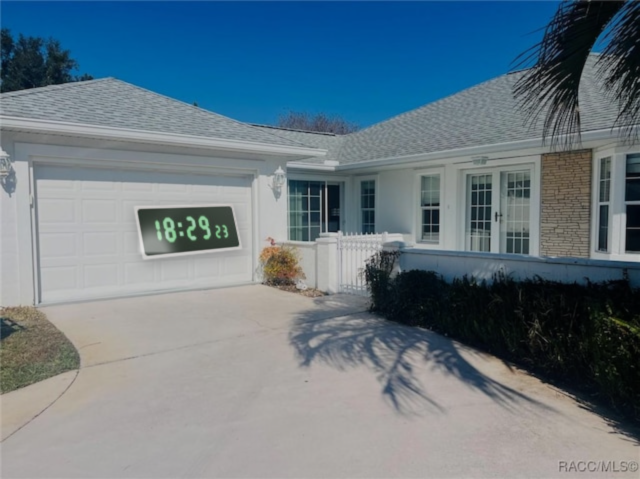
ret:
18,29,23
